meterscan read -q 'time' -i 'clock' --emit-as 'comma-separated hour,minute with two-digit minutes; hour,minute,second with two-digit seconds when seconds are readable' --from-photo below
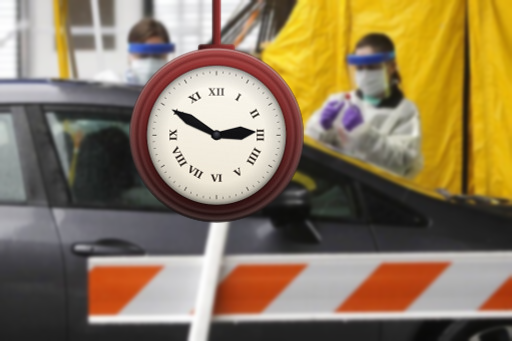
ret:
2,50
